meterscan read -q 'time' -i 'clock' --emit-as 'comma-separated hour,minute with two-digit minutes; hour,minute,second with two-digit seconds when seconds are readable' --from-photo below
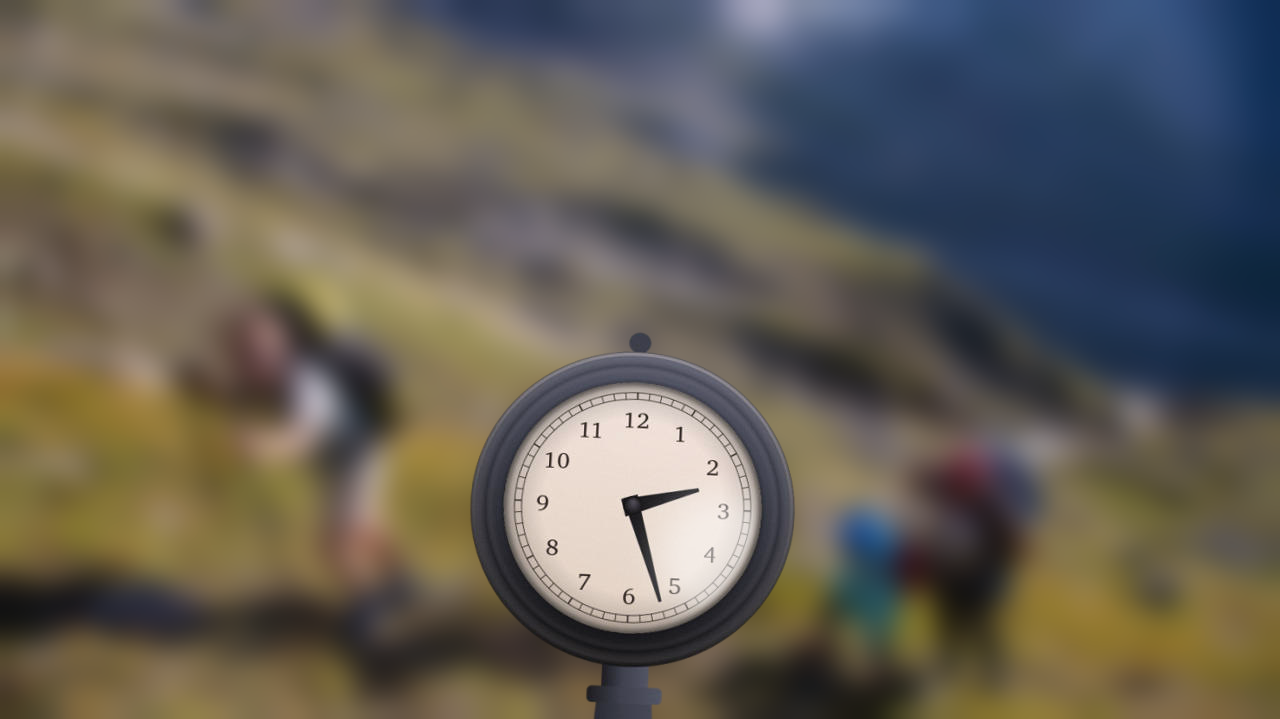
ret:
2,27
